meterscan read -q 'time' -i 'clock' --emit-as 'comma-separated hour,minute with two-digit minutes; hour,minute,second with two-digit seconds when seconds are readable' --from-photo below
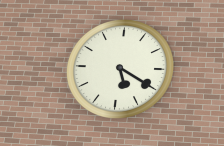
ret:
5,20
